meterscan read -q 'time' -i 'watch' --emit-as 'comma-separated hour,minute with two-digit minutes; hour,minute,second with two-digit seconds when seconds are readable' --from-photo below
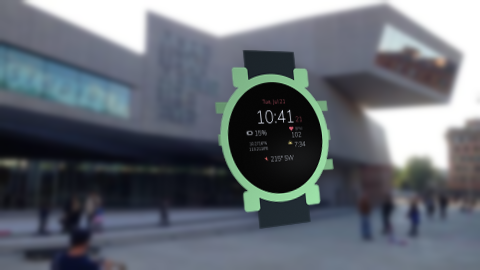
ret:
10,41
